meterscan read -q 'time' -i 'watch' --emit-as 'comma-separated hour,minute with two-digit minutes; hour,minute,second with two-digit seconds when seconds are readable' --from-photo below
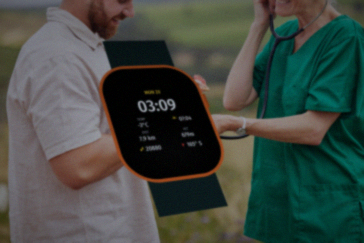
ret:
3,09
